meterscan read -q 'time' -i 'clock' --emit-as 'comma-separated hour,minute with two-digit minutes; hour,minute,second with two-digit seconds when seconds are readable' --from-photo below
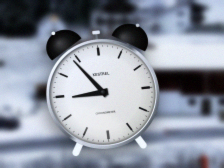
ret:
8,54
